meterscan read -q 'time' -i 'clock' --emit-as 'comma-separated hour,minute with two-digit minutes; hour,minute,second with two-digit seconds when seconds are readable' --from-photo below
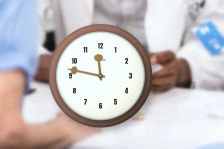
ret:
11,47
